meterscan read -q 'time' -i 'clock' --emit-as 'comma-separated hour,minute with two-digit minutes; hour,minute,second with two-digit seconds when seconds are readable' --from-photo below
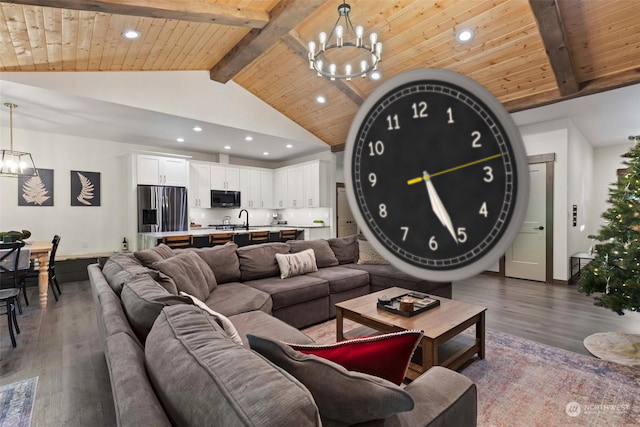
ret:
5,26,13
